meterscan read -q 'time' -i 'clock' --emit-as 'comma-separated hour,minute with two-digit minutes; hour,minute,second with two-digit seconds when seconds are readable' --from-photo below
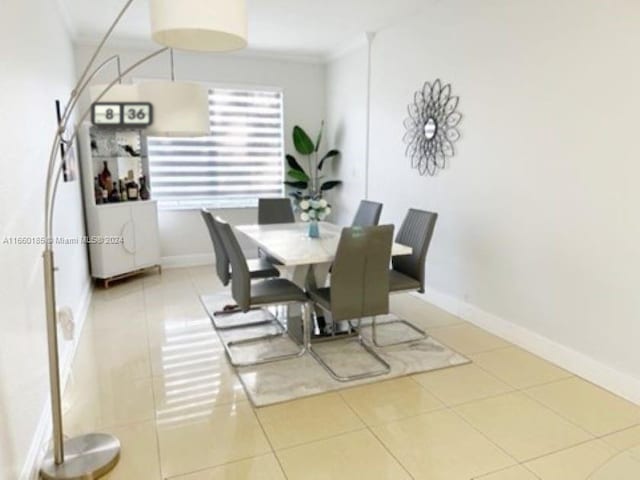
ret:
8,36
